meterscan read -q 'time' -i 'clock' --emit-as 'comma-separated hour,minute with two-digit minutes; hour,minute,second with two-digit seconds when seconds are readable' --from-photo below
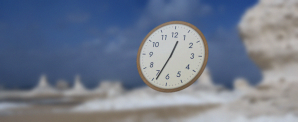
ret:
12,34
